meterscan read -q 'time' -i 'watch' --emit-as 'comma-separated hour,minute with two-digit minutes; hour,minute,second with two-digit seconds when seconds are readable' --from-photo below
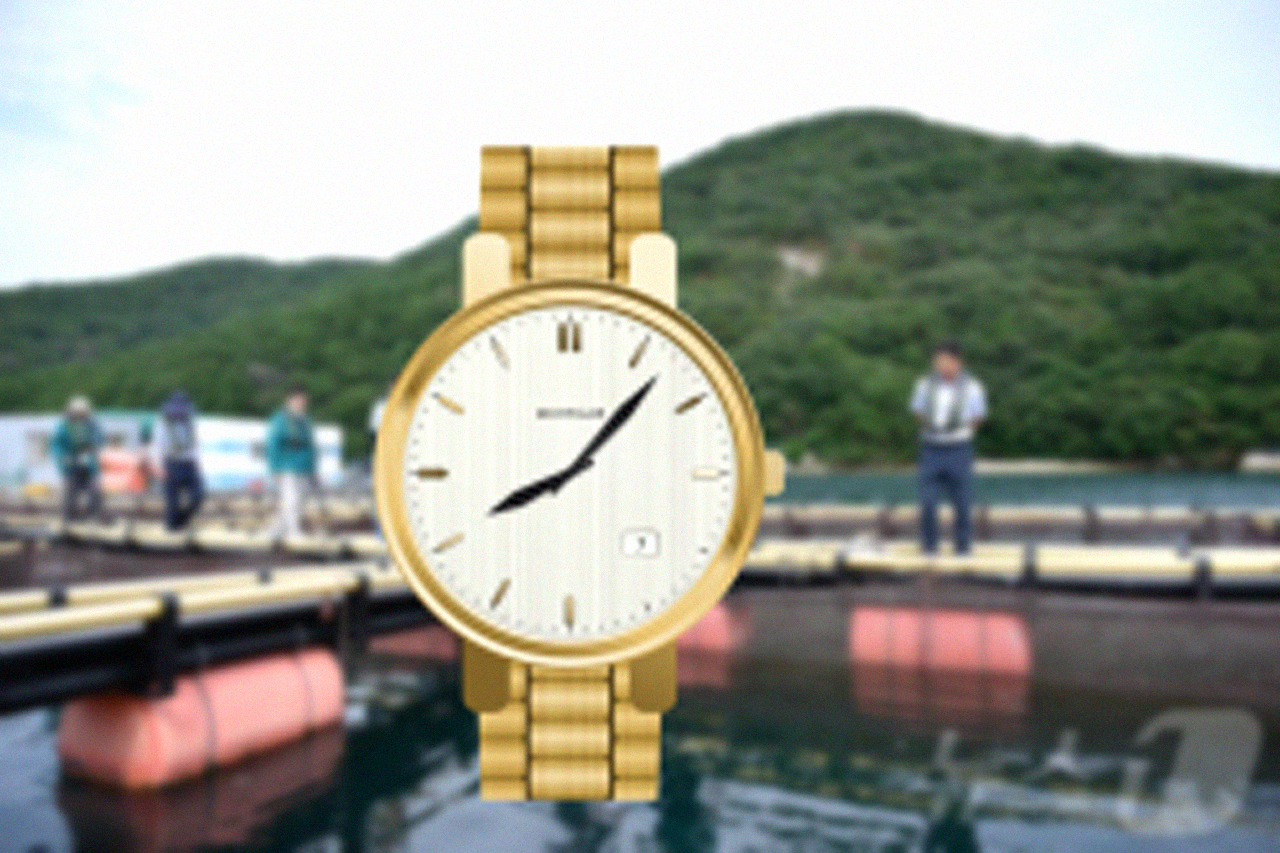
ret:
8,07
